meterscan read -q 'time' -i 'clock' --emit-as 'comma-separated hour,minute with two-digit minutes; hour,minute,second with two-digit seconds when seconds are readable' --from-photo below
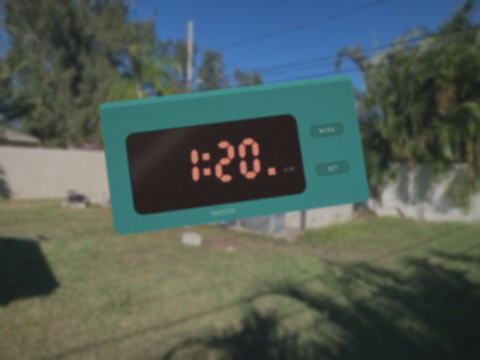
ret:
1,20
